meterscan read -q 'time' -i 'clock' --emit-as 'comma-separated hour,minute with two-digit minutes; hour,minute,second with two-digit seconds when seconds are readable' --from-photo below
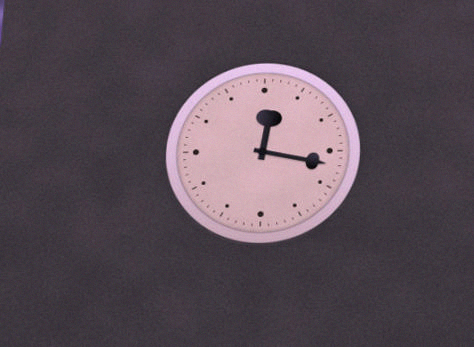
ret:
12,17
